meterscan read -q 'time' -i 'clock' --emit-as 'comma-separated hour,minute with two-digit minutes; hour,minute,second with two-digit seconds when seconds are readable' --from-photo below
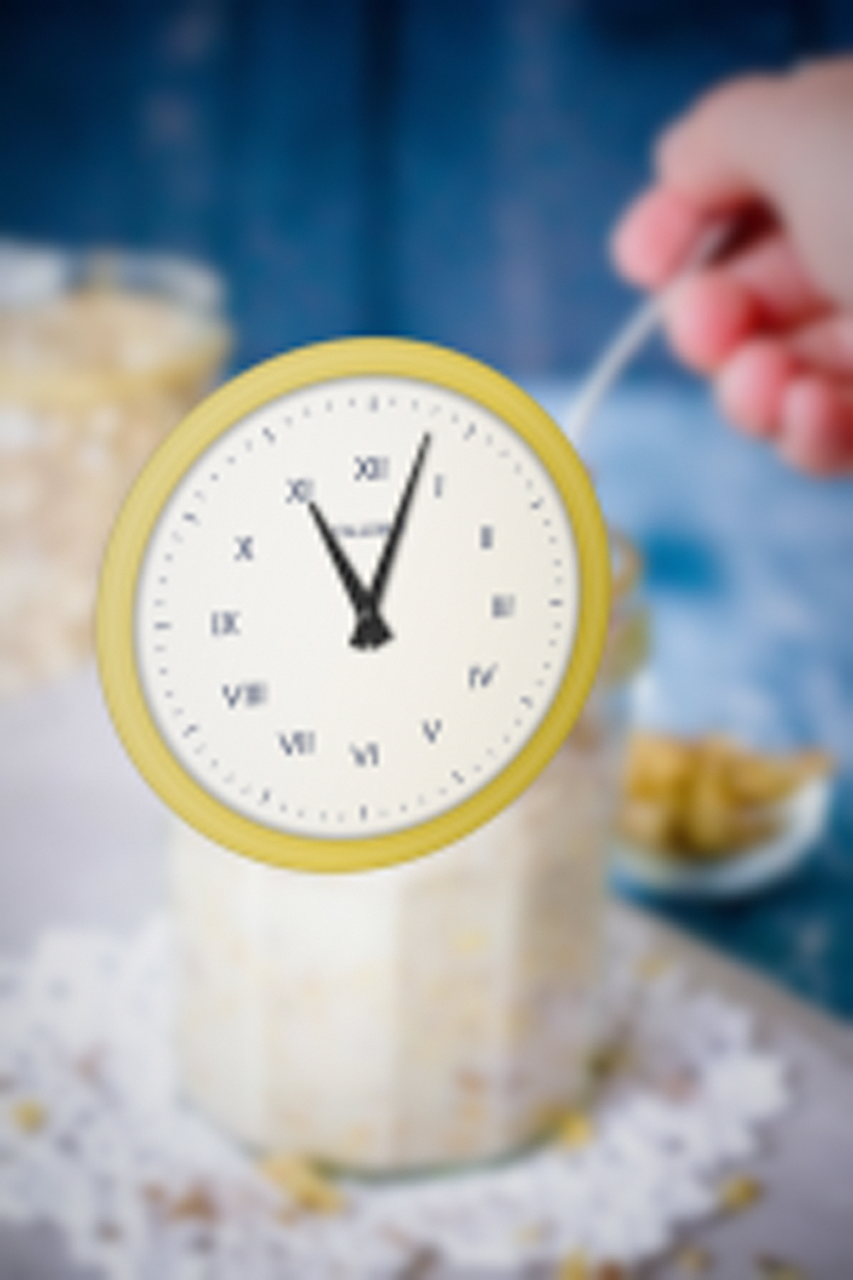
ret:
11,03
